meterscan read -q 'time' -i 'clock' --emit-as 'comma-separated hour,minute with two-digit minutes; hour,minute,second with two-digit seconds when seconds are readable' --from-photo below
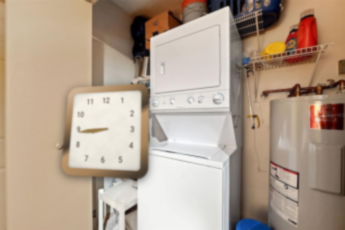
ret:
8,44
